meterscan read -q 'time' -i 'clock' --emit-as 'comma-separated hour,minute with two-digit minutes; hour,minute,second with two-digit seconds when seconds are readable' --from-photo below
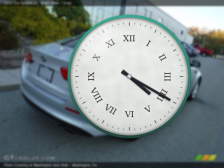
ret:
4,20
